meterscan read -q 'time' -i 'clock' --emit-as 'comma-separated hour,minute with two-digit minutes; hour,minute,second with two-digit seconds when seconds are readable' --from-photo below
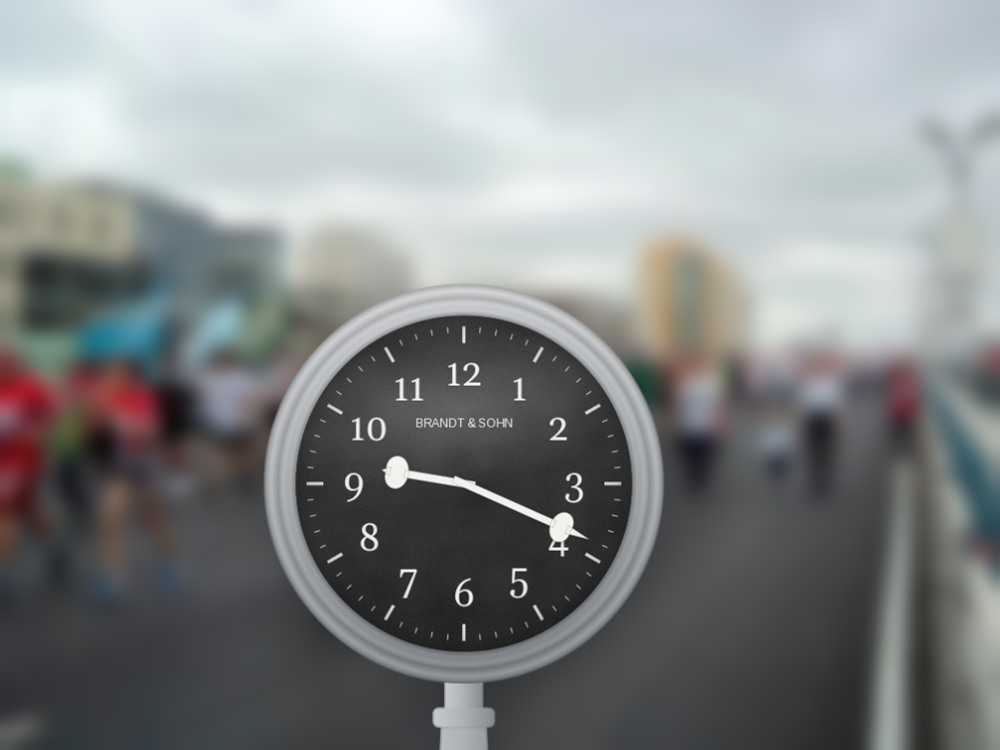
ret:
9,19
